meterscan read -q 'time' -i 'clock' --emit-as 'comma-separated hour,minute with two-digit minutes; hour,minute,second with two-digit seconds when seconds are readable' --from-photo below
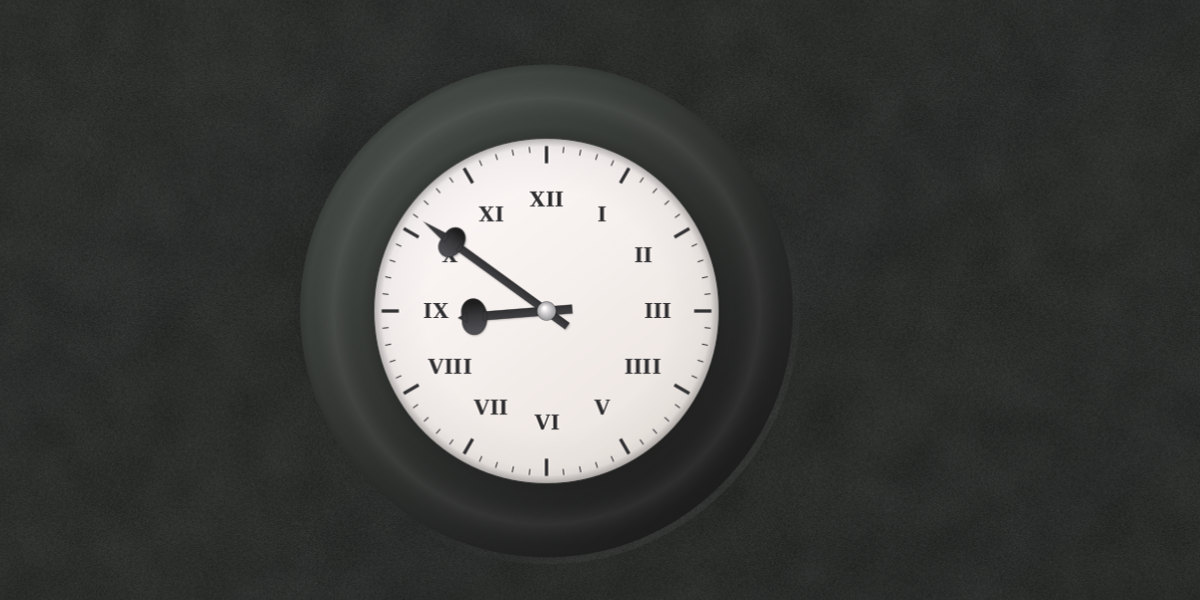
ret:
8,51
